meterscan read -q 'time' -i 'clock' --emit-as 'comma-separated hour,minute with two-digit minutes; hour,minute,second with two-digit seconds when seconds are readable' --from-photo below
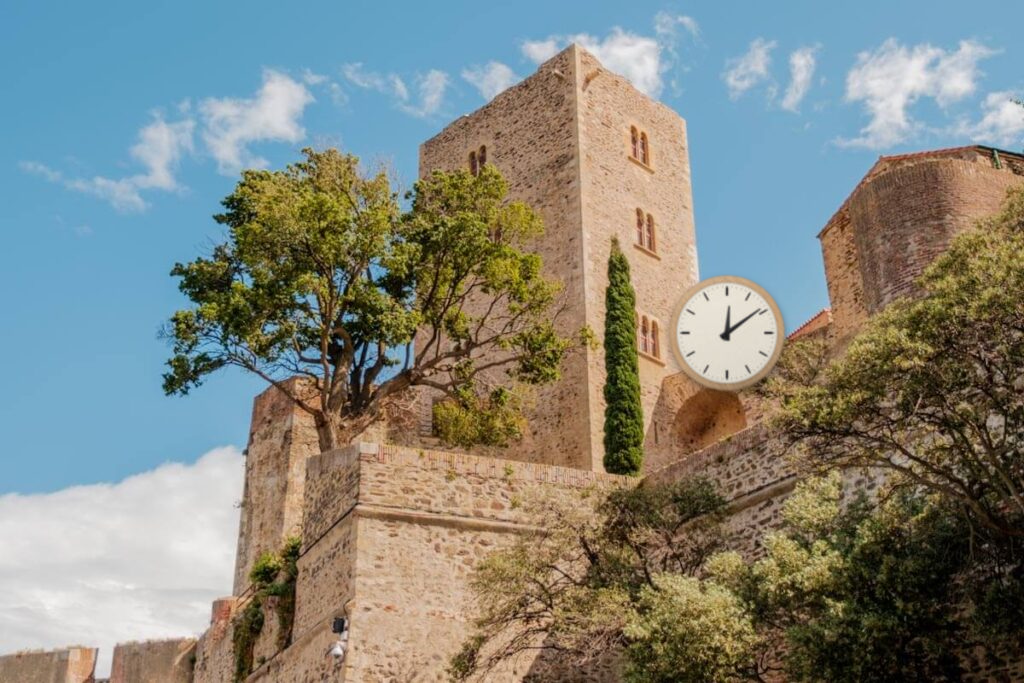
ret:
12,09
